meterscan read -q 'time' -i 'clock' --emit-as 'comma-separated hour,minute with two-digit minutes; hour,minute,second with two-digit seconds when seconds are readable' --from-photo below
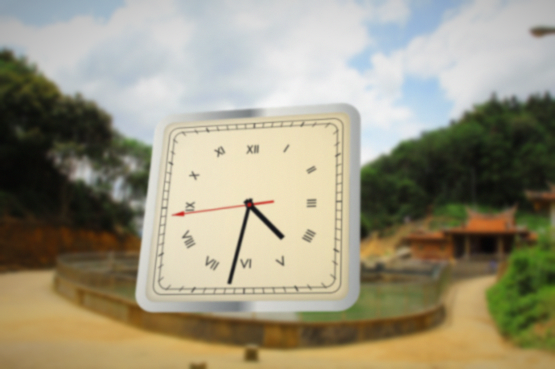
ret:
4,31,44
